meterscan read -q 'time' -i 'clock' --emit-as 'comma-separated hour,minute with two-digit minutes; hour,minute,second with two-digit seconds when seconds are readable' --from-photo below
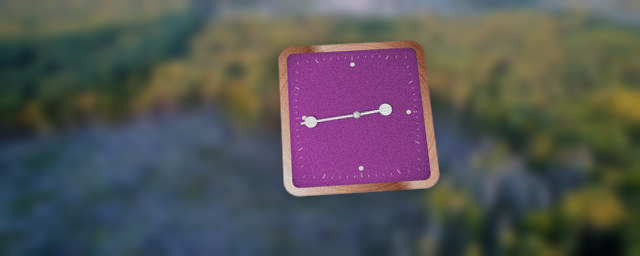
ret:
2,44
